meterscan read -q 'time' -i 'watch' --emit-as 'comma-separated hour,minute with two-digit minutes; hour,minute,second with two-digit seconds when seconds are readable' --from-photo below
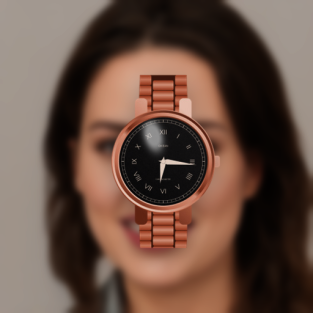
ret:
6,16
